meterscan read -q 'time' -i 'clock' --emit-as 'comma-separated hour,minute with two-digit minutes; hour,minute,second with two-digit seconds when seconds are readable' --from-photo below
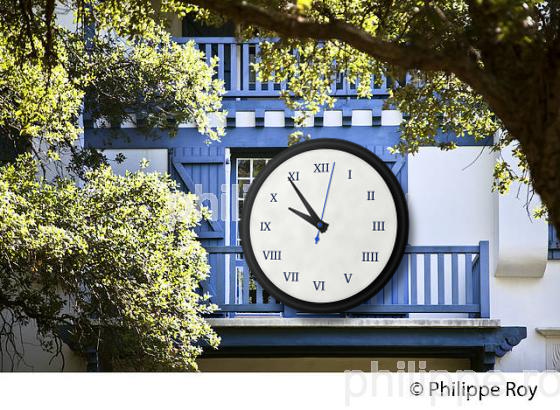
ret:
9,54,02
